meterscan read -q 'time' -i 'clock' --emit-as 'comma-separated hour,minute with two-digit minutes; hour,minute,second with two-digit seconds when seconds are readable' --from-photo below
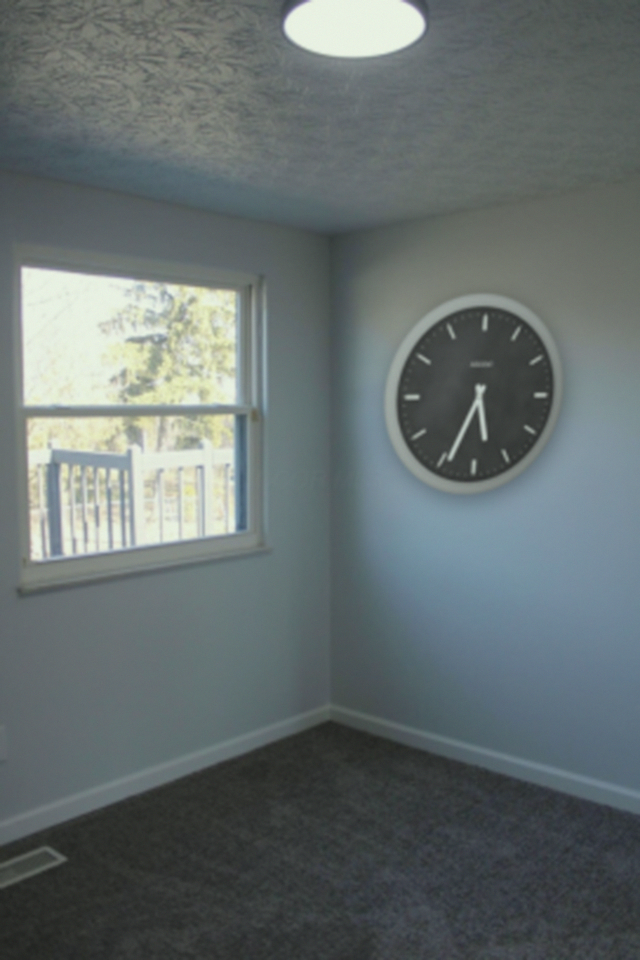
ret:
5,34
